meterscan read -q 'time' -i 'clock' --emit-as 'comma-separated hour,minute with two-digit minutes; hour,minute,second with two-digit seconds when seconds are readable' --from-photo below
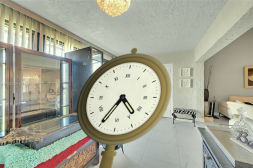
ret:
4,35
